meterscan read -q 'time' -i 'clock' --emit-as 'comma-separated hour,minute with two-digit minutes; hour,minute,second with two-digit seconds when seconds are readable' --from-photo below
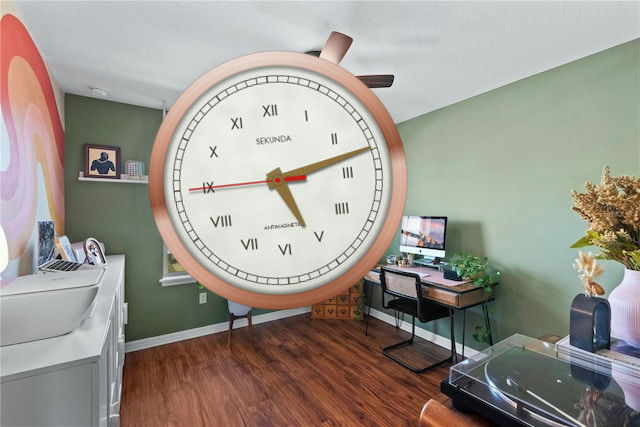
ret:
5,12,45
